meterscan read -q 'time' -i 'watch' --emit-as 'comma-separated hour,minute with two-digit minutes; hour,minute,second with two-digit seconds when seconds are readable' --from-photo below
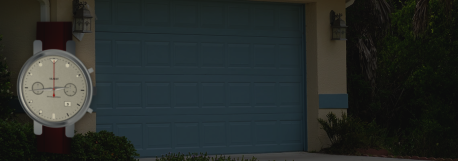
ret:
2,44
